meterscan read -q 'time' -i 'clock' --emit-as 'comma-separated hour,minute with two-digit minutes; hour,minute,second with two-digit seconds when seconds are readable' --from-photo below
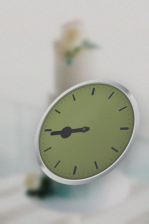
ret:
8,44
